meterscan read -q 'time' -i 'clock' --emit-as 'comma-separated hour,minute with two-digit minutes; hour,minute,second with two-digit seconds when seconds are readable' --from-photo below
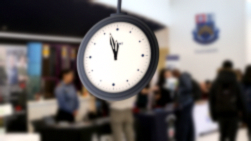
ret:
11,57
